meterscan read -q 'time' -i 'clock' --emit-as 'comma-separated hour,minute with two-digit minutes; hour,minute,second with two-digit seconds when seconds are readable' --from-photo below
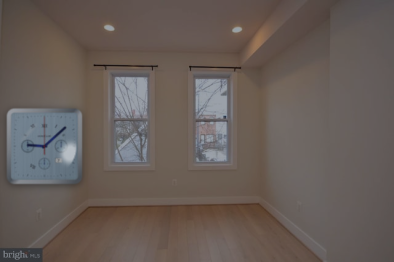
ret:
9,08
